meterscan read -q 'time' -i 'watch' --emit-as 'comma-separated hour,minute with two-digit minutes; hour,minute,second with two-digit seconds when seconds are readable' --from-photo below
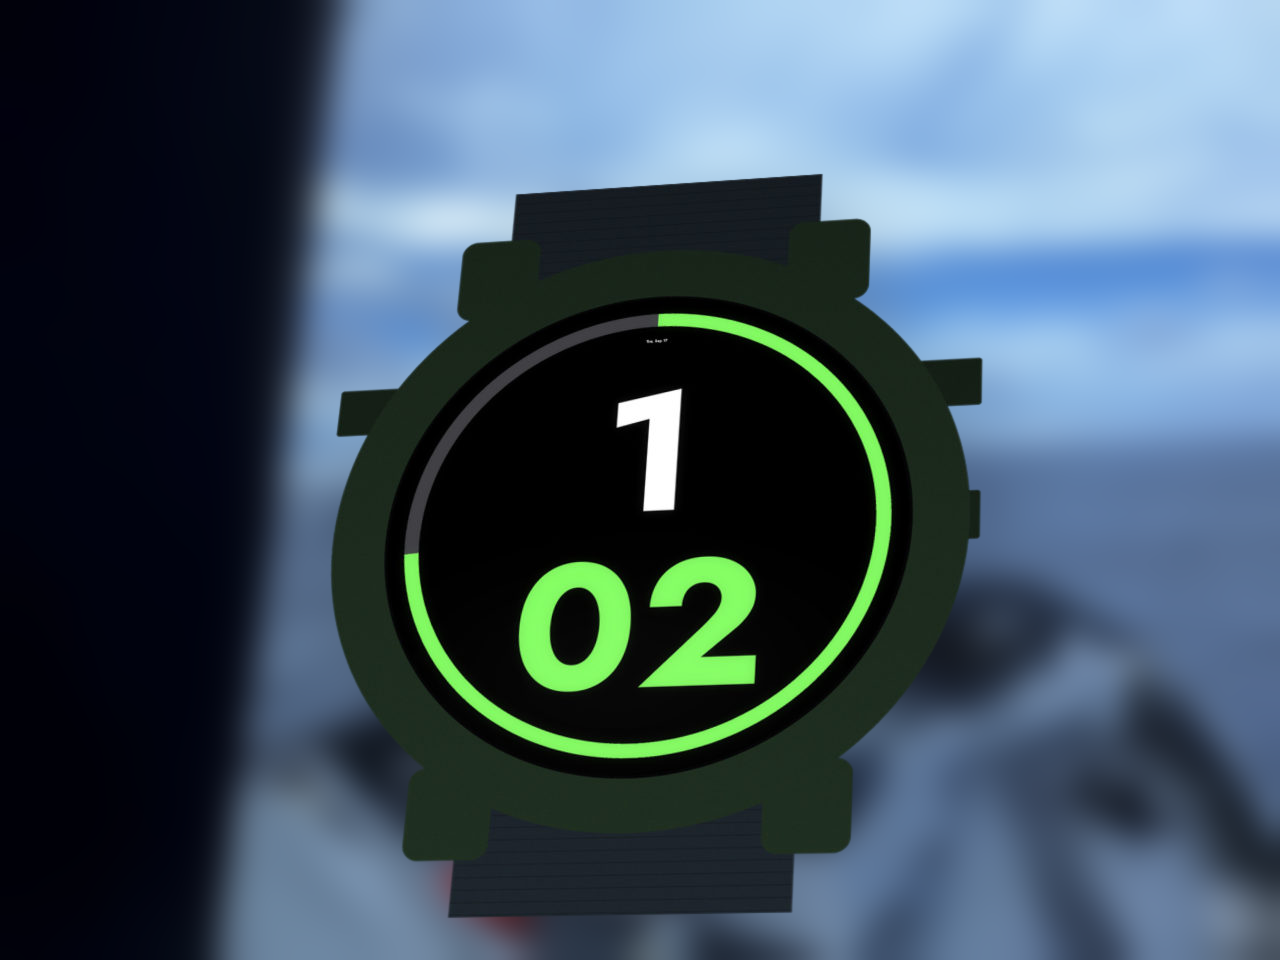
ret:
1,02
